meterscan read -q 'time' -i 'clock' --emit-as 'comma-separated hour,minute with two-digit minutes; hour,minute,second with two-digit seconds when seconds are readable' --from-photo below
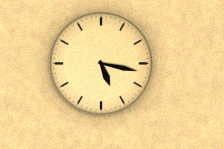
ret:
5,17
